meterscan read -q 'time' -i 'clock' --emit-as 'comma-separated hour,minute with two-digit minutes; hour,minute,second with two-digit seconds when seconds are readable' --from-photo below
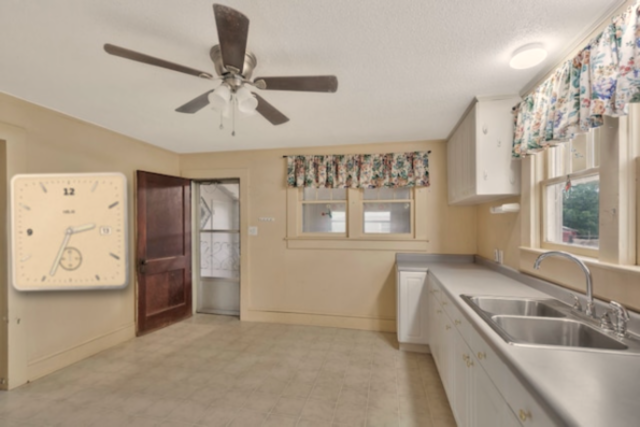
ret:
2,34
